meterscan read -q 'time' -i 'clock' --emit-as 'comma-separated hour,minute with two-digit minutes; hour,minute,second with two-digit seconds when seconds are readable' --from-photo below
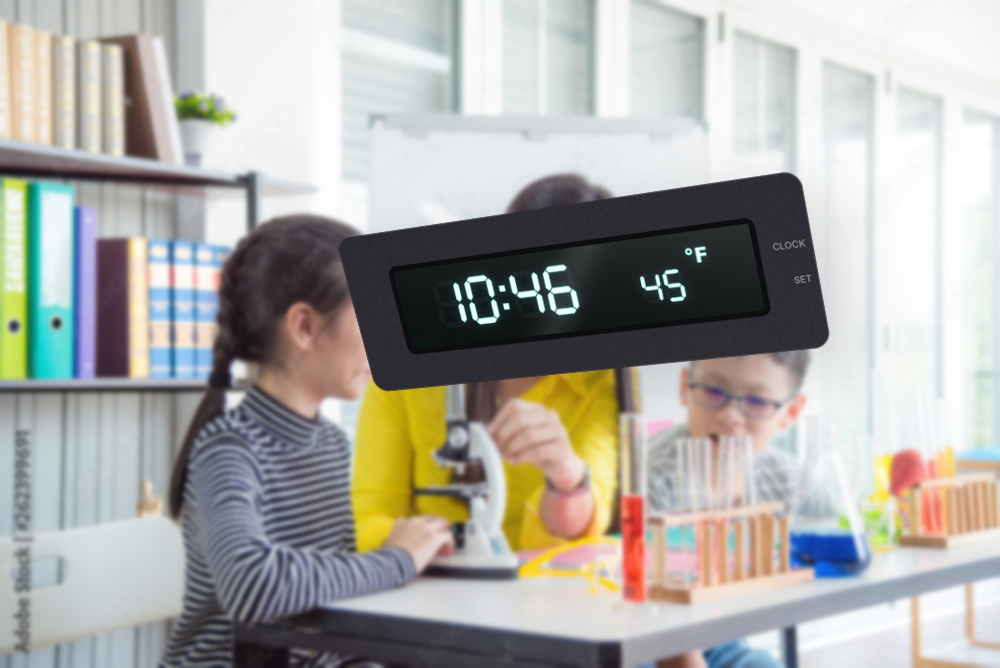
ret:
10,46
